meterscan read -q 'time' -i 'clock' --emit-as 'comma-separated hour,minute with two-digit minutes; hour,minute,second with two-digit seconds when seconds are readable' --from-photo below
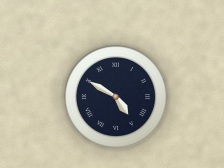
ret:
4,50
